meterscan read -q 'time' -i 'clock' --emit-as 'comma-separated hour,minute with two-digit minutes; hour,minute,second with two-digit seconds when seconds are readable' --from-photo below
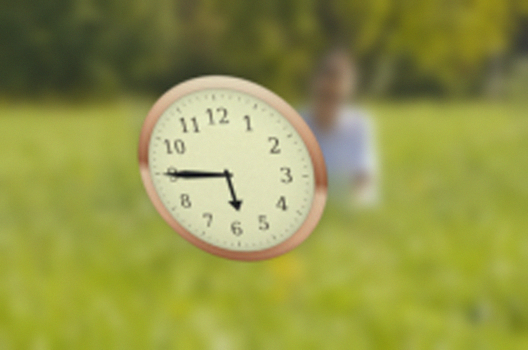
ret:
5,45
